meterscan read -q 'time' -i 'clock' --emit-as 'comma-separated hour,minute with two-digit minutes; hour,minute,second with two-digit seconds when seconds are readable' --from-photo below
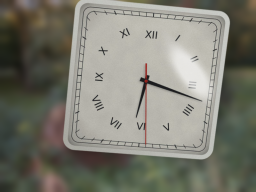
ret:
6,17,29
